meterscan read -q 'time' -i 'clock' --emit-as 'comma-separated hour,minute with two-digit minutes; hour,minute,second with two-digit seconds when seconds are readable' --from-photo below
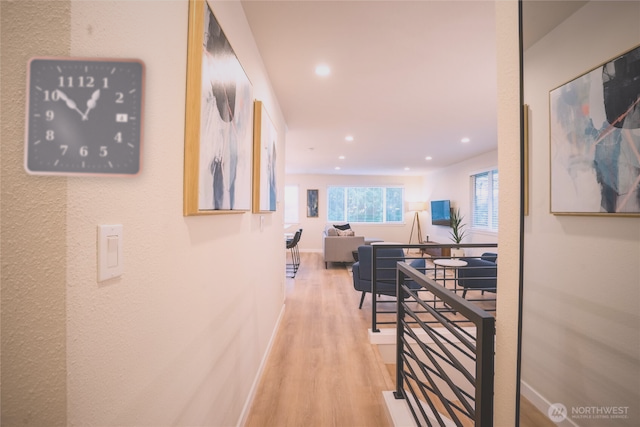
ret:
12,52
